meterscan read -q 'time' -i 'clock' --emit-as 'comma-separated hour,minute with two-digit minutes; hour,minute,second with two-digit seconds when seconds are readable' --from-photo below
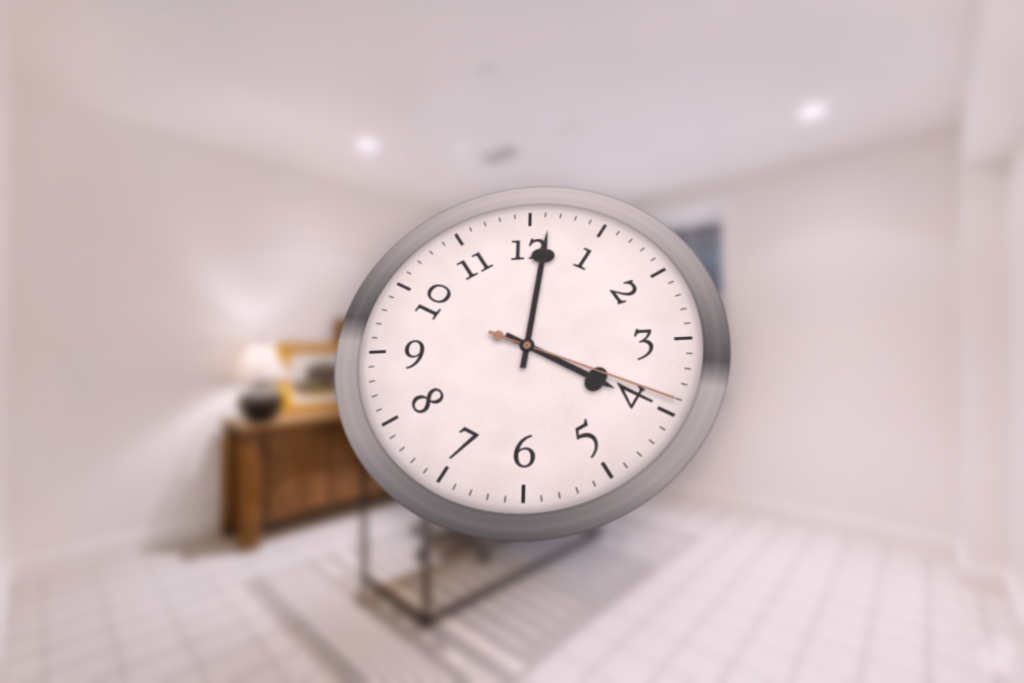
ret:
4,01,19
